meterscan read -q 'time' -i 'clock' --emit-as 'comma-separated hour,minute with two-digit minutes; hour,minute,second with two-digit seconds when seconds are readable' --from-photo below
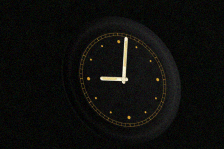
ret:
9,02
